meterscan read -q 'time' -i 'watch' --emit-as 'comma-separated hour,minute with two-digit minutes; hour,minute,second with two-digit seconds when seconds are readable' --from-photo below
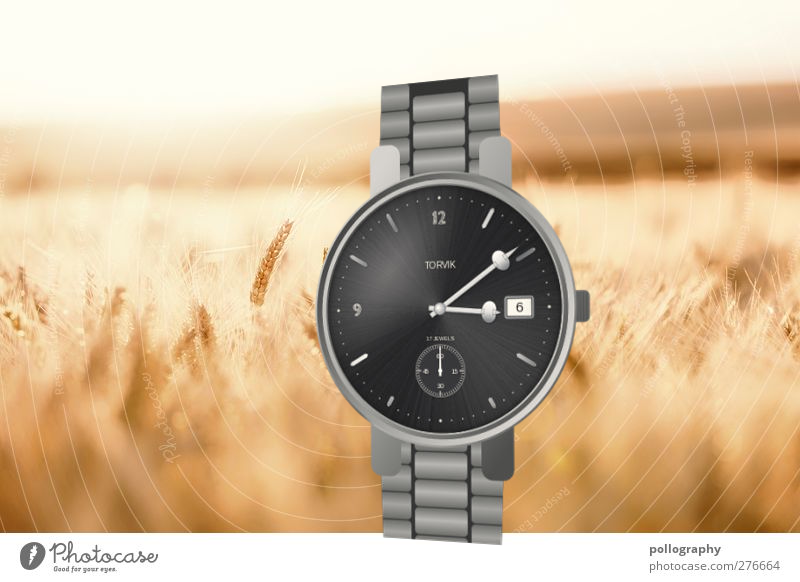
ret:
3,09
